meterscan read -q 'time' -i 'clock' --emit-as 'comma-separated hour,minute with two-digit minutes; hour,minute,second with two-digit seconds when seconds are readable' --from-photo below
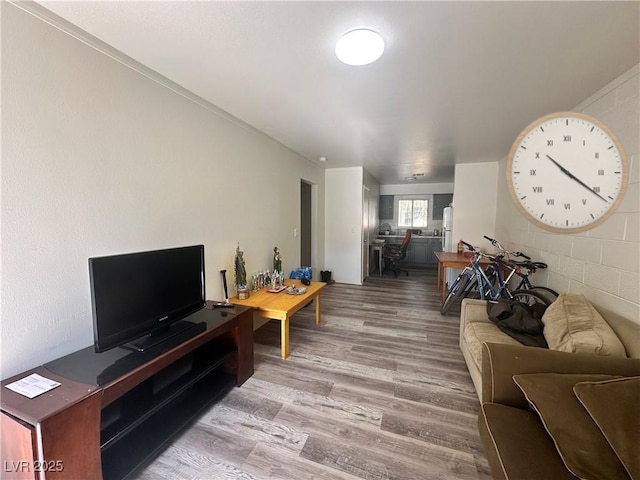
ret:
10,21
